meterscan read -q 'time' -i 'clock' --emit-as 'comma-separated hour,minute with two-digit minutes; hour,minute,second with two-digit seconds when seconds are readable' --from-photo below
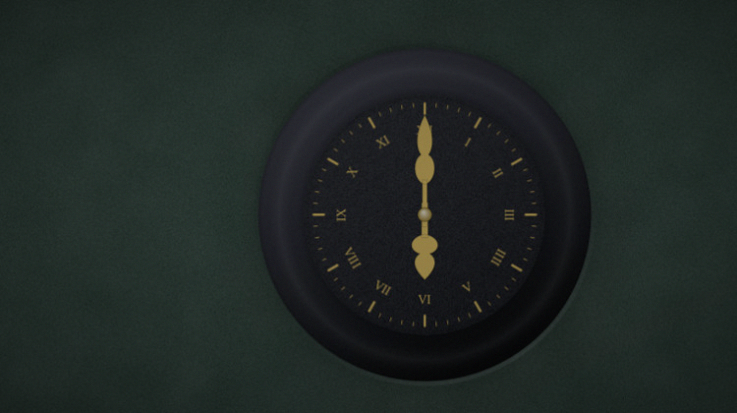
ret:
6,00
